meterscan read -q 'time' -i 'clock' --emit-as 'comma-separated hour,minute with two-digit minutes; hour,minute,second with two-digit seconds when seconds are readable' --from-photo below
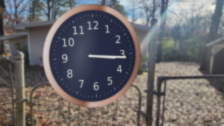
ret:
3,16
